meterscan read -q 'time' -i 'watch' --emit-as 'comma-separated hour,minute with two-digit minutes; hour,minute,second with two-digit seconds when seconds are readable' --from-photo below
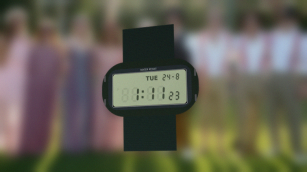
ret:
1,11,23
